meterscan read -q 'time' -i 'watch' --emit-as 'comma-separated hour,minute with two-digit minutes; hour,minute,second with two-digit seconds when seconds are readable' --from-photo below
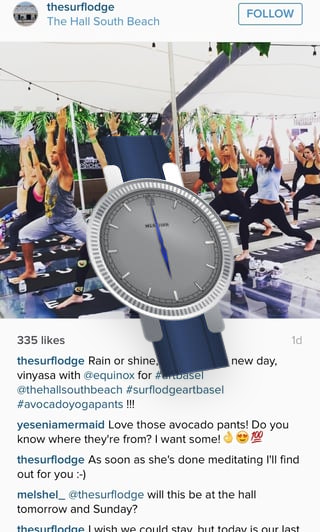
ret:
6,00
